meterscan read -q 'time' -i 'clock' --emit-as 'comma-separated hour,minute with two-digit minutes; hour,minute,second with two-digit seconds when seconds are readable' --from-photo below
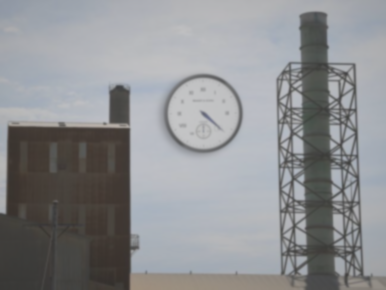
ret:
4,22
